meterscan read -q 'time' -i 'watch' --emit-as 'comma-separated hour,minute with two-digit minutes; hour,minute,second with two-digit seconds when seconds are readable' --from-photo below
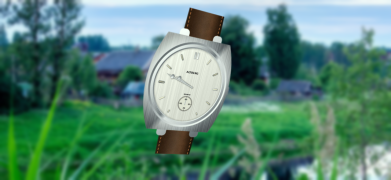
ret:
9,48
